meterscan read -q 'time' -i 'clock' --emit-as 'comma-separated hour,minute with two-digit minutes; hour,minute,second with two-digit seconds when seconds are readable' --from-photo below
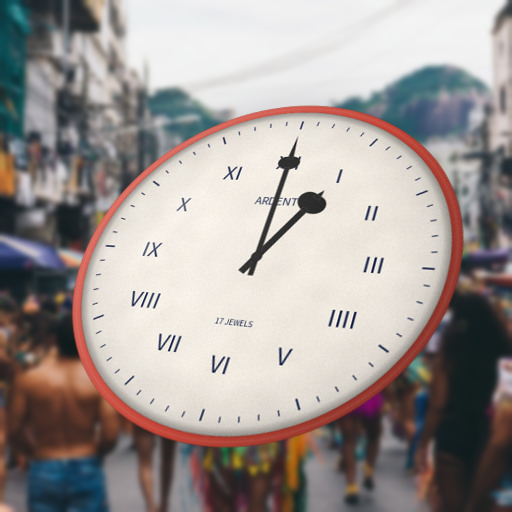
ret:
1,00
